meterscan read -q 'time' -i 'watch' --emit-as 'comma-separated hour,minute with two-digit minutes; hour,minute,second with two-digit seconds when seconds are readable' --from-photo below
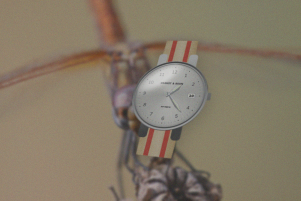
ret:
1,23
